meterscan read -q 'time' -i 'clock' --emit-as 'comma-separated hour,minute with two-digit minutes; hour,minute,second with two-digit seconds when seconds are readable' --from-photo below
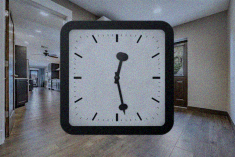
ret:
12,28
